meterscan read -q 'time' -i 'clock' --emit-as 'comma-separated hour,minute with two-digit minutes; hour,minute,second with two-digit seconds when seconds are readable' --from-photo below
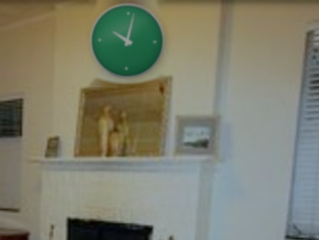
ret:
10,02
